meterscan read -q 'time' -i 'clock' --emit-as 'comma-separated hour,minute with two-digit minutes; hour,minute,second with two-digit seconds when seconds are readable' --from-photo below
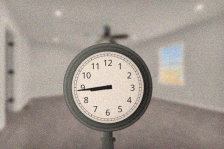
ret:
8,44
